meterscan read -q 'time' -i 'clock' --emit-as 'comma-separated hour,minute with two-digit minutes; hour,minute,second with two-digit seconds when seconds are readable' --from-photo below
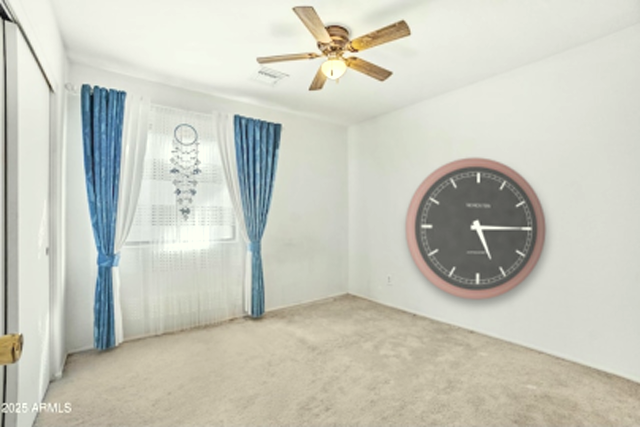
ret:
5,15
